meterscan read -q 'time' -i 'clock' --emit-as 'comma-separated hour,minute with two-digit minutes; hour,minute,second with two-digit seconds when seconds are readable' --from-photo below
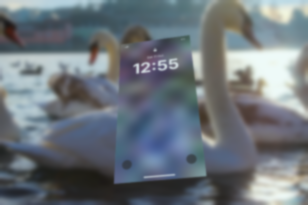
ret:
12,55
